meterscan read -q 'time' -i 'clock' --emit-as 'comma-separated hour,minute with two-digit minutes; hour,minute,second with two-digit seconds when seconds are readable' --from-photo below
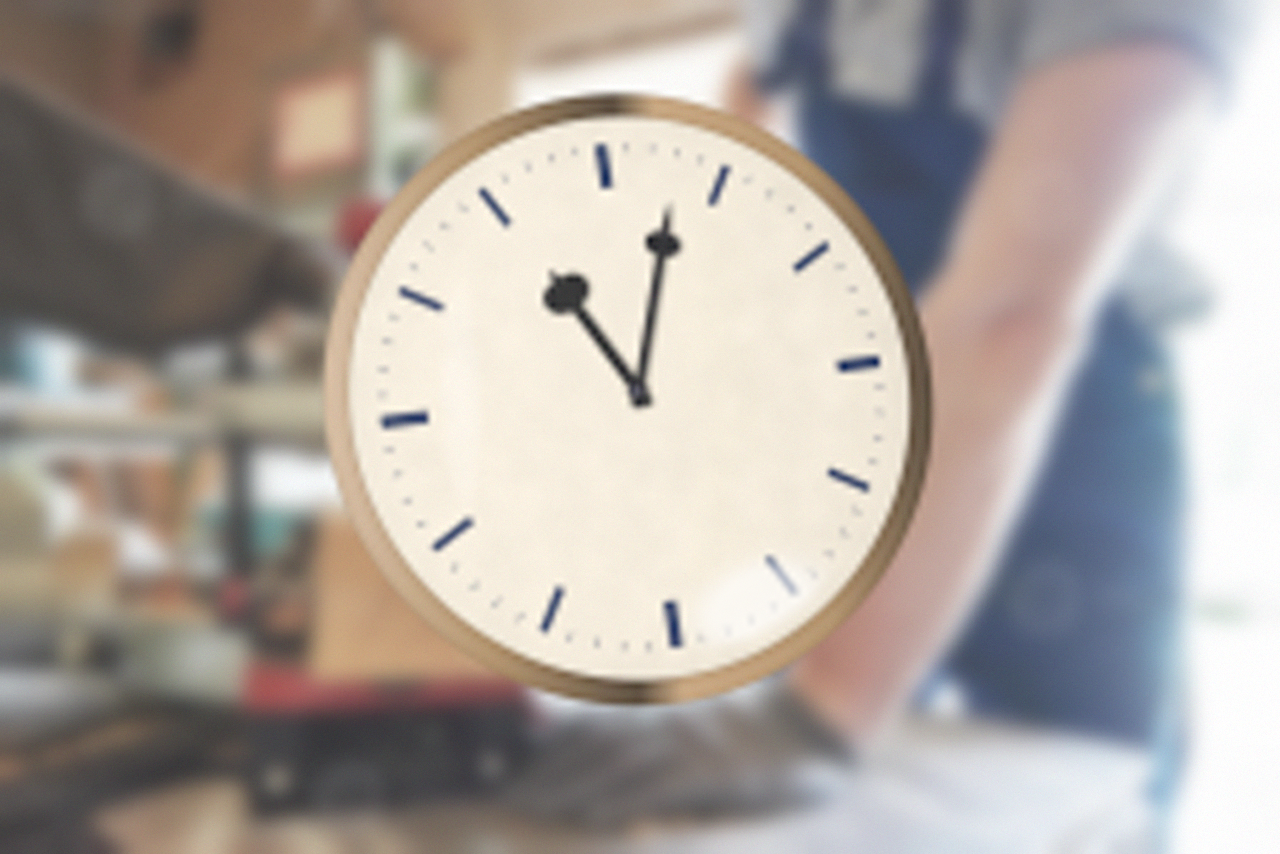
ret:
11,03
